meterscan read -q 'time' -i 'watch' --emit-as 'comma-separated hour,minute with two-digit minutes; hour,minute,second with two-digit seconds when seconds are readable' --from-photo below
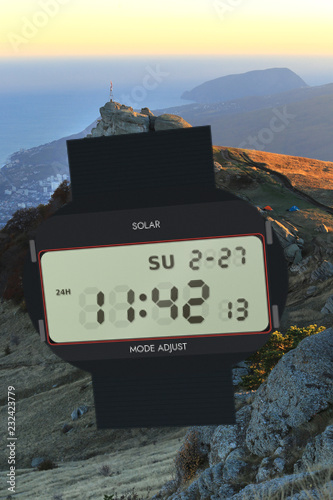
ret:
11,42,13
